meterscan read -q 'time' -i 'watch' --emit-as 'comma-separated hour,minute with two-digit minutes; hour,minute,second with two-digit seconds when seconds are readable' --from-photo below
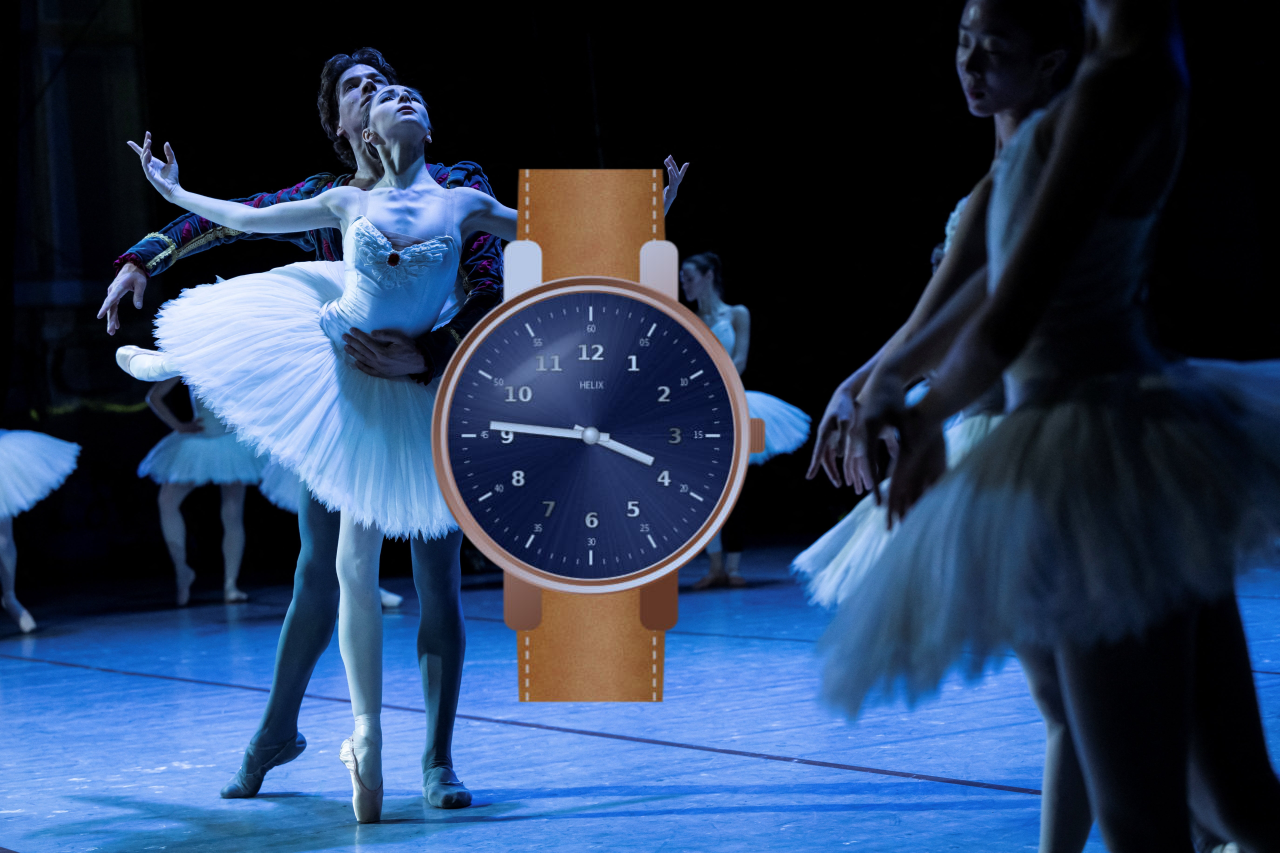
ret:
3,46
